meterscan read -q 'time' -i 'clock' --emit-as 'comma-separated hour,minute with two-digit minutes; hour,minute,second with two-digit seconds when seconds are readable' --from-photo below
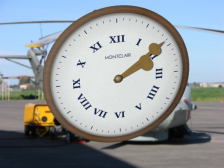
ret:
2,09
